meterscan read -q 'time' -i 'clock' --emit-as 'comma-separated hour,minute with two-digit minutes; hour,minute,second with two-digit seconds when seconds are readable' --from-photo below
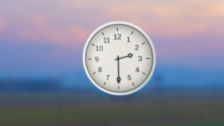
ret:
2,30
